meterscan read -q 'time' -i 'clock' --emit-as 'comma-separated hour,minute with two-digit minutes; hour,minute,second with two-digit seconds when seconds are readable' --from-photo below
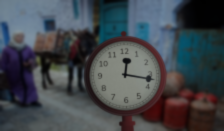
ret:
12,17
